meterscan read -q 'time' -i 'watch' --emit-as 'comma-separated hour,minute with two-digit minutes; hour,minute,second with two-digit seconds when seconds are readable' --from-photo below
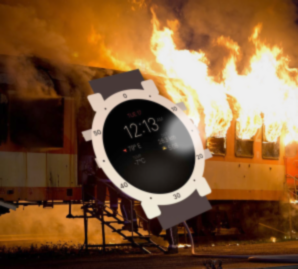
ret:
12,13
